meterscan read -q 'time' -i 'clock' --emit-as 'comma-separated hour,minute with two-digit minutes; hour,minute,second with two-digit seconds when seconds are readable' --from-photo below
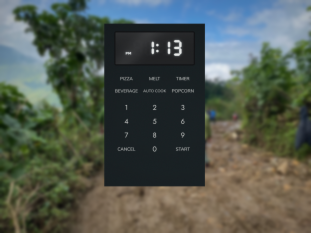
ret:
1,13
